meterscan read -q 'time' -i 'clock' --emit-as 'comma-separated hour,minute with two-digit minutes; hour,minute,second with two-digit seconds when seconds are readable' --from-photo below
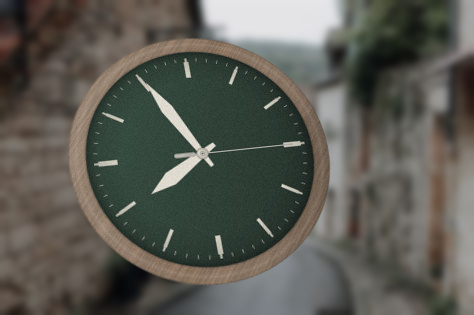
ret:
7,55,15
